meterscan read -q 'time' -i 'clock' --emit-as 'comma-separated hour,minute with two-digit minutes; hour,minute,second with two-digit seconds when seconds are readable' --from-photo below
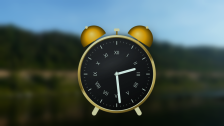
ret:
2,29
